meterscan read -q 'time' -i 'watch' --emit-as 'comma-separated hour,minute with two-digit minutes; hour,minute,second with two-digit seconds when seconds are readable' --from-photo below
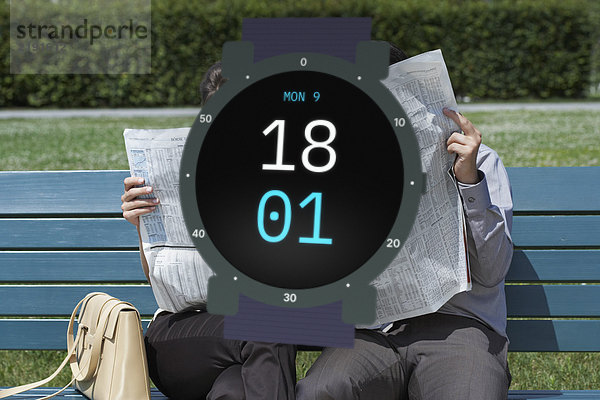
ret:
18,01
